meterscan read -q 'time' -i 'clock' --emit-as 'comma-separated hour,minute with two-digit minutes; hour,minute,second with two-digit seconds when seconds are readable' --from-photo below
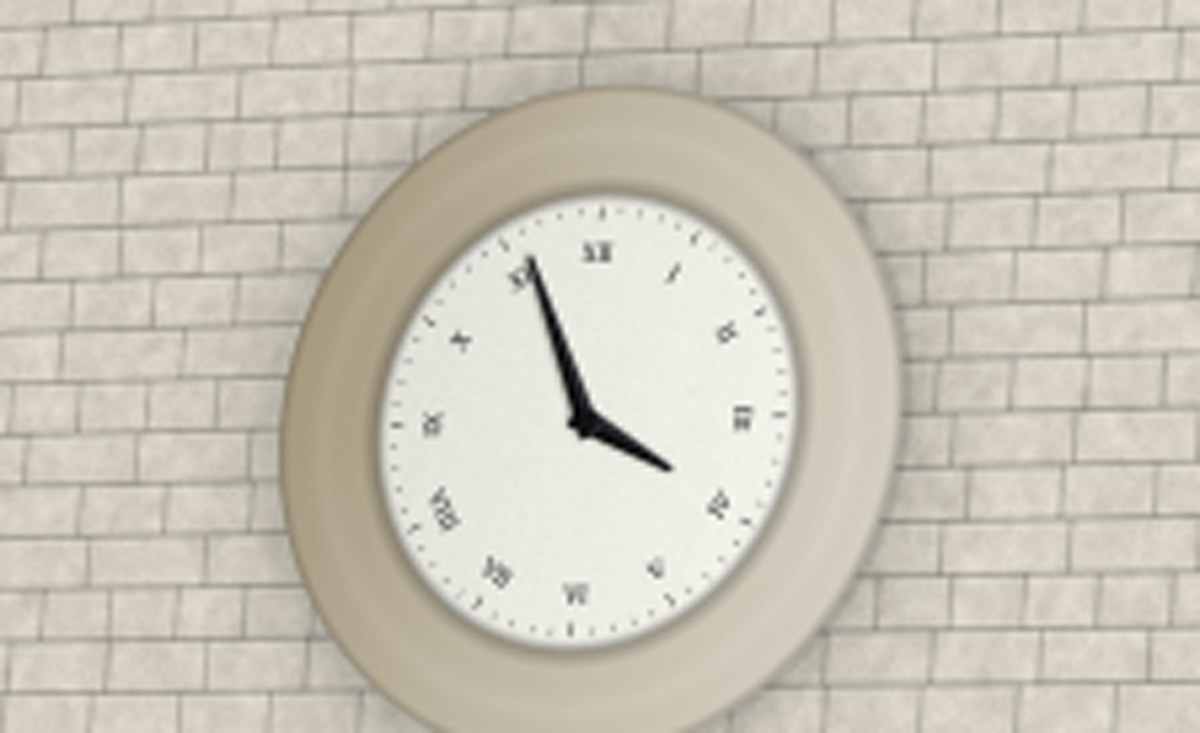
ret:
3,56
